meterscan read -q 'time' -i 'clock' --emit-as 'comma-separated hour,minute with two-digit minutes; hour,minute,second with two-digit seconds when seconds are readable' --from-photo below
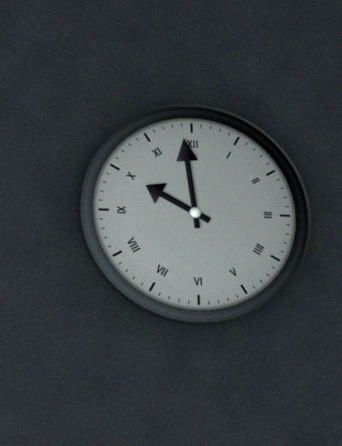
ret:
9,59
